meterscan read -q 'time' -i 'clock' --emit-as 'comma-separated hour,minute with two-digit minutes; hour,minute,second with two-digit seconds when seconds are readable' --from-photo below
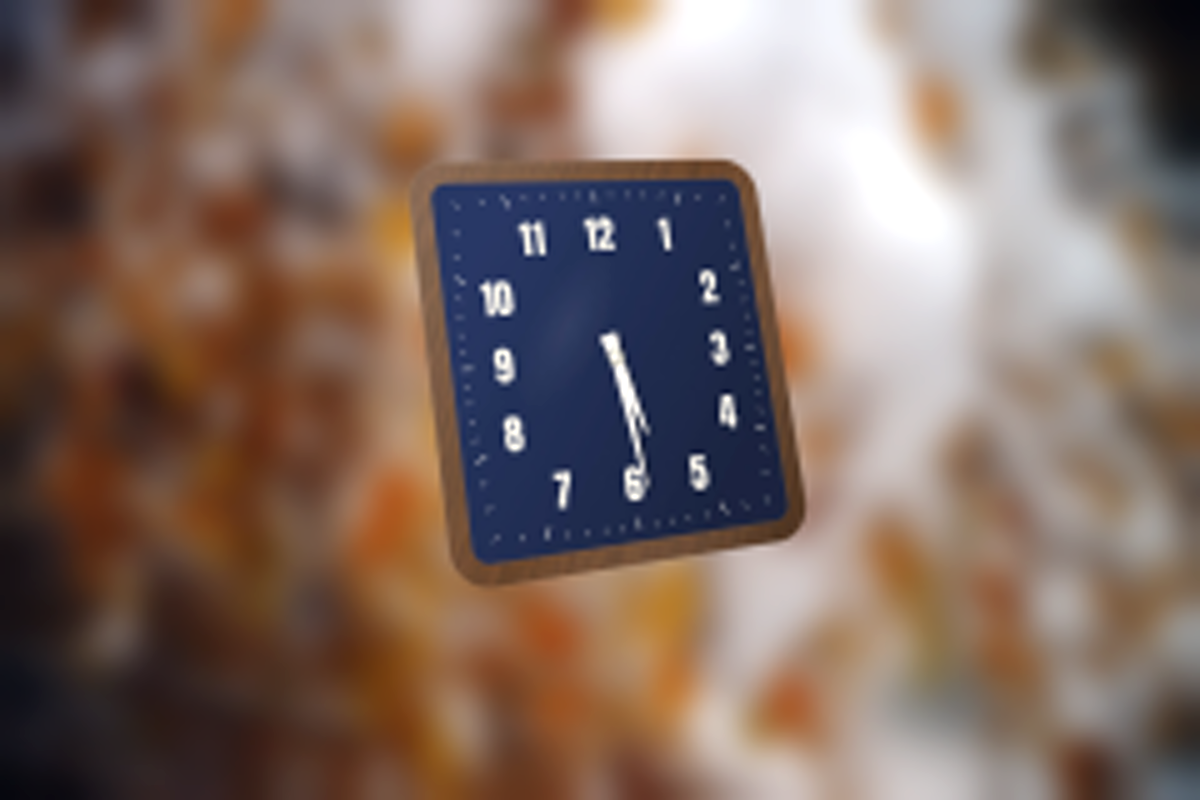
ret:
5,29
